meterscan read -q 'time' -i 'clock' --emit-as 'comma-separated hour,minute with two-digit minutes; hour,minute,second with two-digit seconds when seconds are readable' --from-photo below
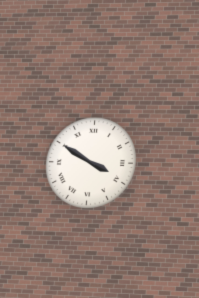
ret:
3,50
